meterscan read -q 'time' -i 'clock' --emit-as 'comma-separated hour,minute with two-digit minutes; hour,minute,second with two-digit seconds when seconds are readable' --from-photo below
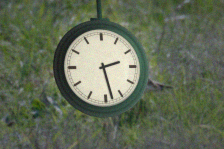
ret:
2,28
